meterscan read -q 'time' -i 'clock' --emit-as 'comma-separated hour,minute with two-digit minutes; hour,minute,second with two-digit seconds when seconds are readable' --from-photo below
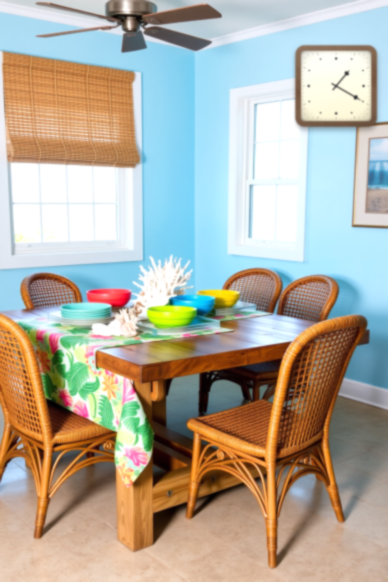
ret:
1,20
